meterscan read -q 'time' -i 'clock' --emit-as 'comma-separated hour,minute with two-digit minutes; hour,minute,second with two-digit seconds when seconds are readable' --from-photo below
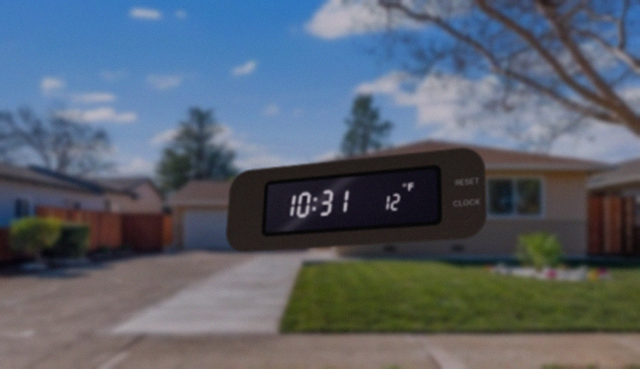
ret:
10,31
